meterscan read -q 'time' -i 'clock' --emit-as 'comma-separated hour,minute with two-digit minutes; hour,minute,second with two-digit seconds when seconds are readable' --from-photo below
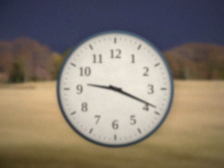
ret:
9,19
